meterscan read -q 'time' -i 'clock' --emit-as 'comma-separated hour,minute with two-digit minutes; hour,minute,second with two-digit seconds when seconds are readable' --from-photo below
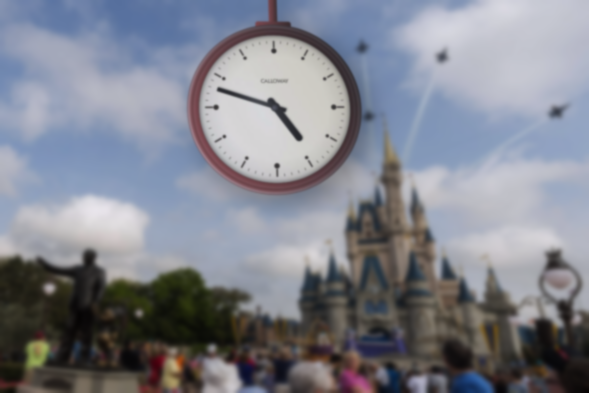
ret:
4,48
